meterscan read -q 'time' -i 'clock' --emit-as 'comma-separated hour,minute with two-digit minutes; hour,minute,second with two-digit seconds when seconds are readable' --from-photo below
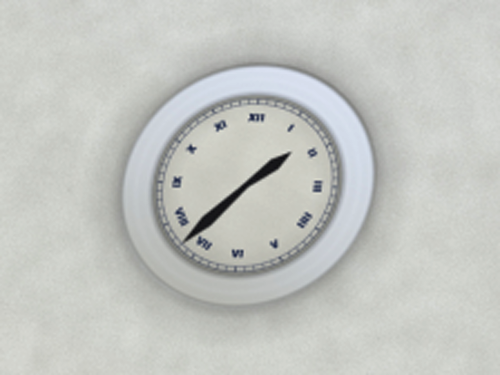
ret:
1,37
